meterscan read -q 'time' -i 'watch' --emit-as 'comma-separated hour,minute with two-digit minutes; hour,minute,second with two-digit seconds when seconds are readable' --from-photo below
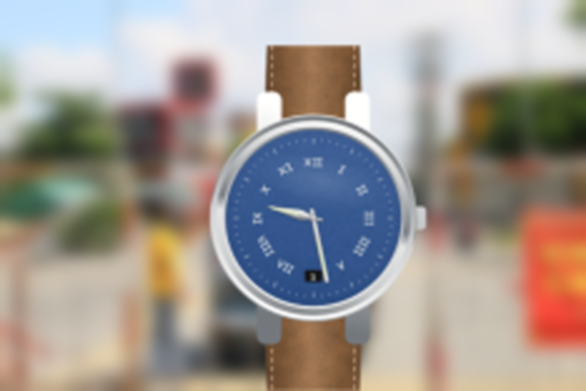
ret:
9,28
